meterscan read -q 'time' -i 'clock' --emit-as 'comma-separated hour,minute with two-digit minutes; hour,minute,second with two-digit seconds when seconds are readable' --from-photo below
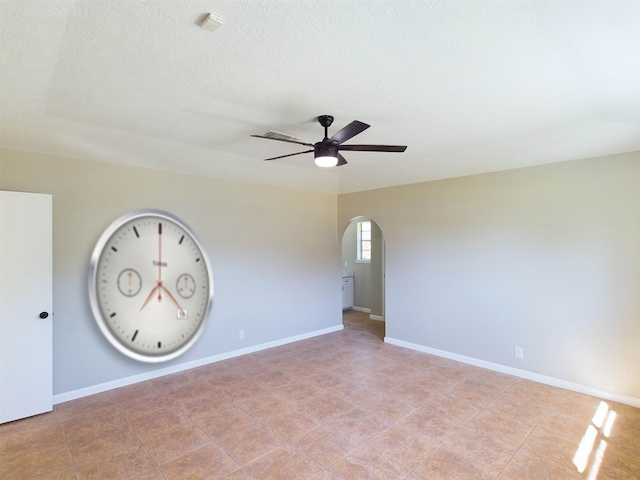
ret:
7,22
